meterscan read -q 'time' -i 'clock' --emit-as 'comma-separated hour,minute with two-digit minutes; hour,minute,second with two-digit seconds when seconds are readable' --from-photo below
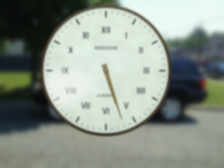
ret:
5,27
